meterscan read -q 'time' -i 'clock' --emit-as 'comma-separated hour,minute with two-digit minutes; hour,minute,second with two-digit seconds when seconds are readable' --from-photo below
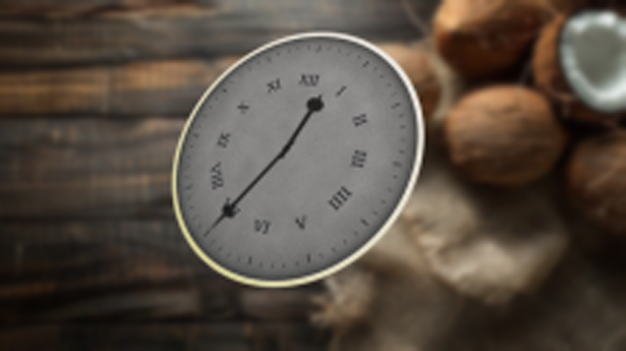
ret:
12,35
